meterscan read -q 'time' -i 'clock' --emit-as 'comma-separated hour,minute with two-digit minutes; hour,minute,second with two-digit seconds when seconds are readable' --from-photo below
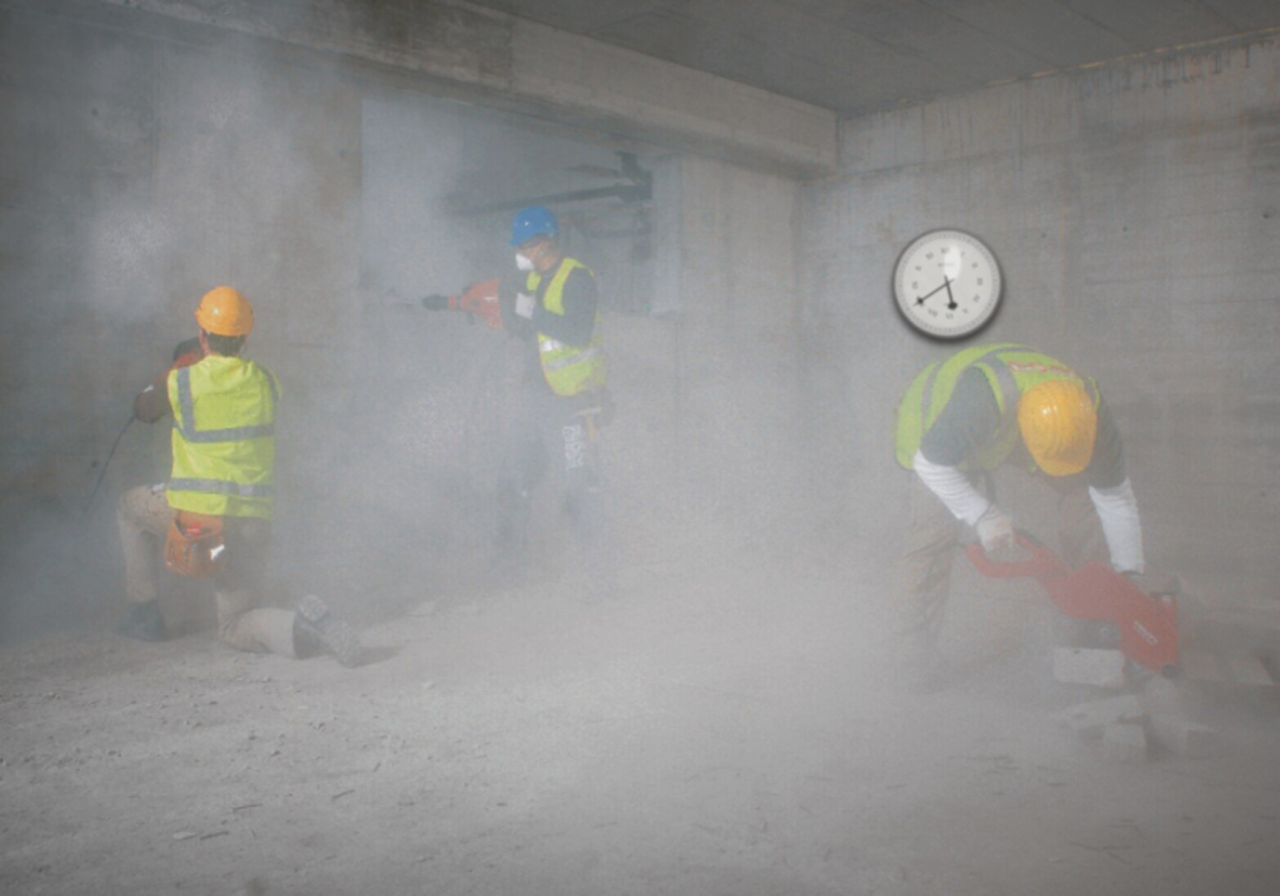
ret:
5,40
